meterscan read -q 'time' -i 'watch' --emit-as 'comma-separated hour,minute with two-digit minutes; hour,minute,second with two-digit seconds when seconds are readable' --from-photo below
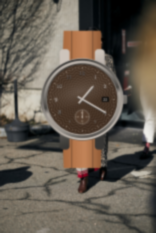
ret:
1,20
